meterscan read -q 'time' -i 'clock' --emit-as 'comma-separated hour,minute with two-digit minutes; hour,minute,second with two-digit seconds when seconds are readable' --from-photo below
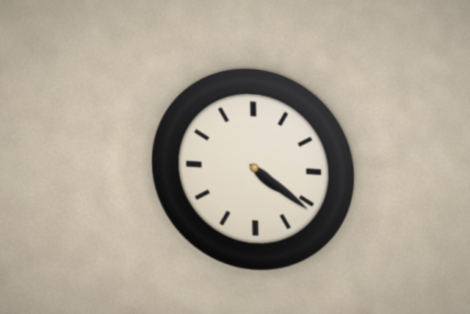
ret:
4,21
